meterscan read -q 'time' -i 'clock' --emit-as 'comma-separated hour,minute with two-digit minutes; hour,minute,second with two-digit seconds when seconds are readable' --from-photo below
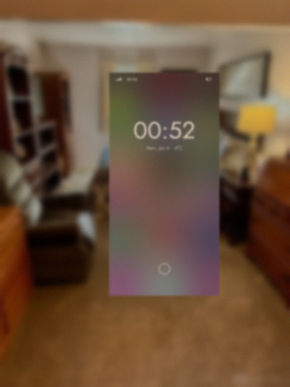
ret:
0,52
